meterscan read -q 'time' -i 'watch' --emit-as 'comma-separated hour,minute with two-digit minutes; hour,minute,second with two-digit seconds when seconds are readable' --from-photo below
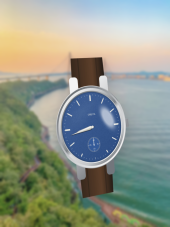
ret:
8,43
